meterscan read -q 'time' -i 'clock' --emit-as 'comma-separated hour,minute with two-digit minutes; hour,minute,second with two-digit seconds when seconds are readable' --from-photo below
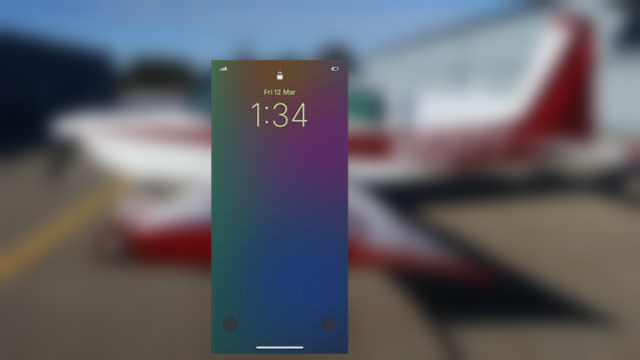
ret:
1,34
